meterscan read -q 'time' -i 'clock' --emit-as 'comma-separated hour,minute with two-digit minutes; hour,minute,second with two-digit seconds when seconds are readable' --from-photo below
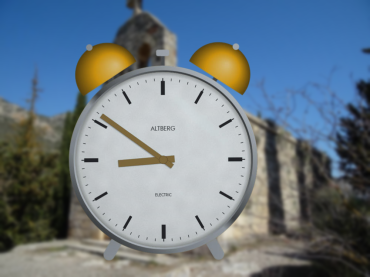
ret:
8,51
